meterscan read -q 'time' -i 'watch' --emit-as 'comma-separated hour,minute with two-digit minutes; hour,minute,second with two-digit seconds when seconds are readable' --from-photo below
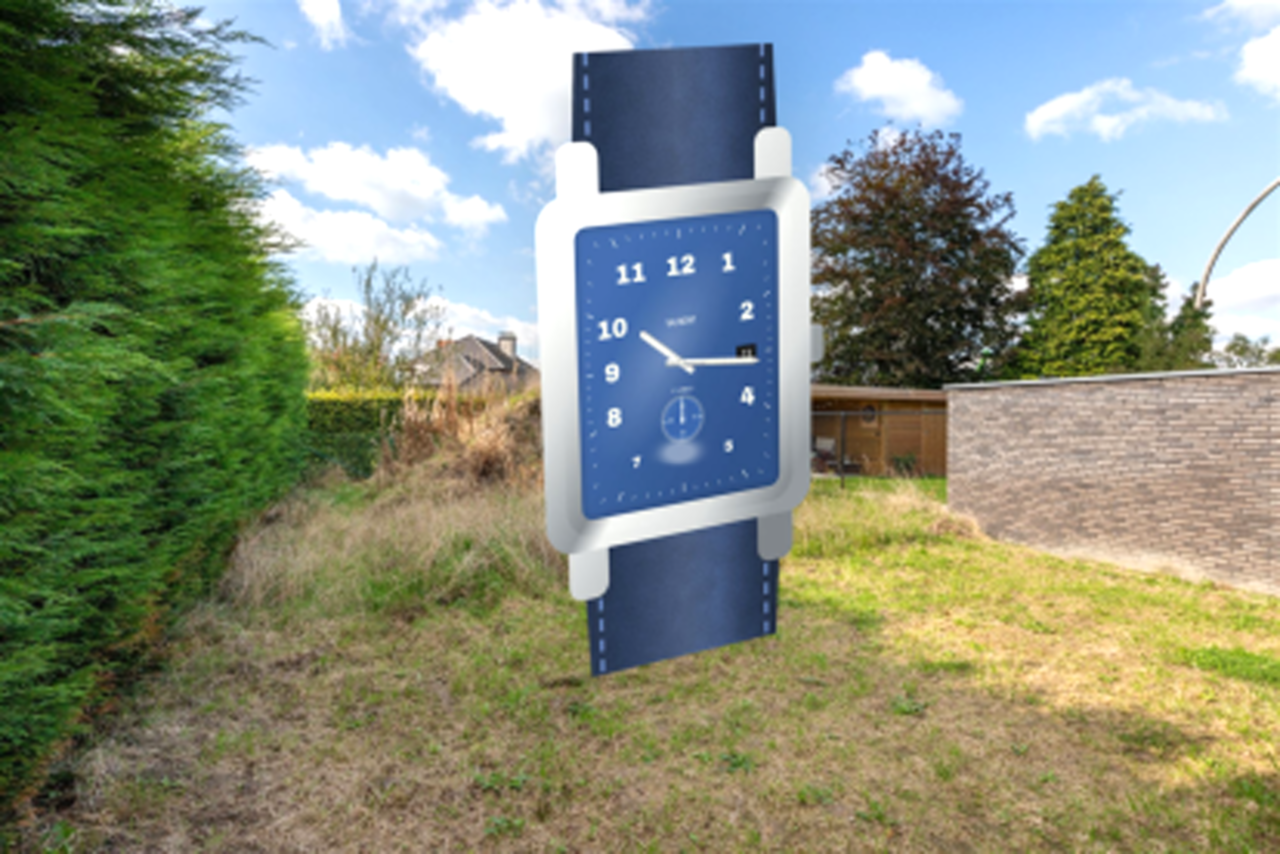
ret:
10,16
